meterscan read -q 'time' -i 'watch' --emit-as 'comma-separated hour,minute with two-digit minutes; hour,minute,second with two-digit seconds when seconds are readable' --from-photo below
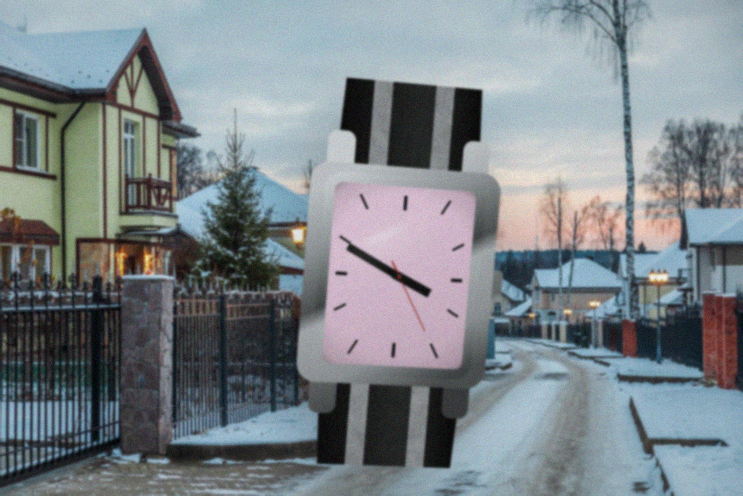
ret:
3,49,25
